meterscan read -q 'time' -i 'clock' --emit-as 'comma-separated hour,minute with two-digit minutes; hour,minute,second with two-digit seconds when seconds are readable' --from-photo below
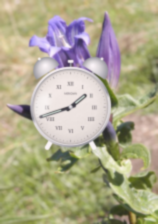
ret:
1,42
